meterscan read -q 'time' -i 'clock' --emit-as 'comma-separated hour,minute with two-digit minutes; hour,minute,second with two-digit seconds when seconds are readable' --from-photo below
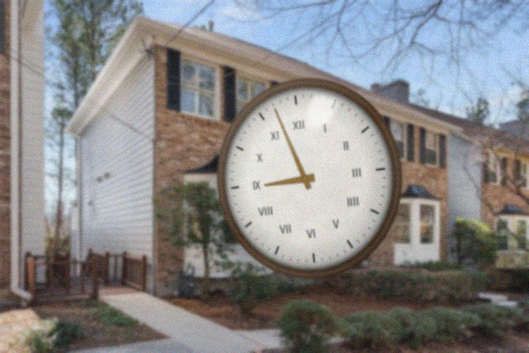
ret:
8,57
